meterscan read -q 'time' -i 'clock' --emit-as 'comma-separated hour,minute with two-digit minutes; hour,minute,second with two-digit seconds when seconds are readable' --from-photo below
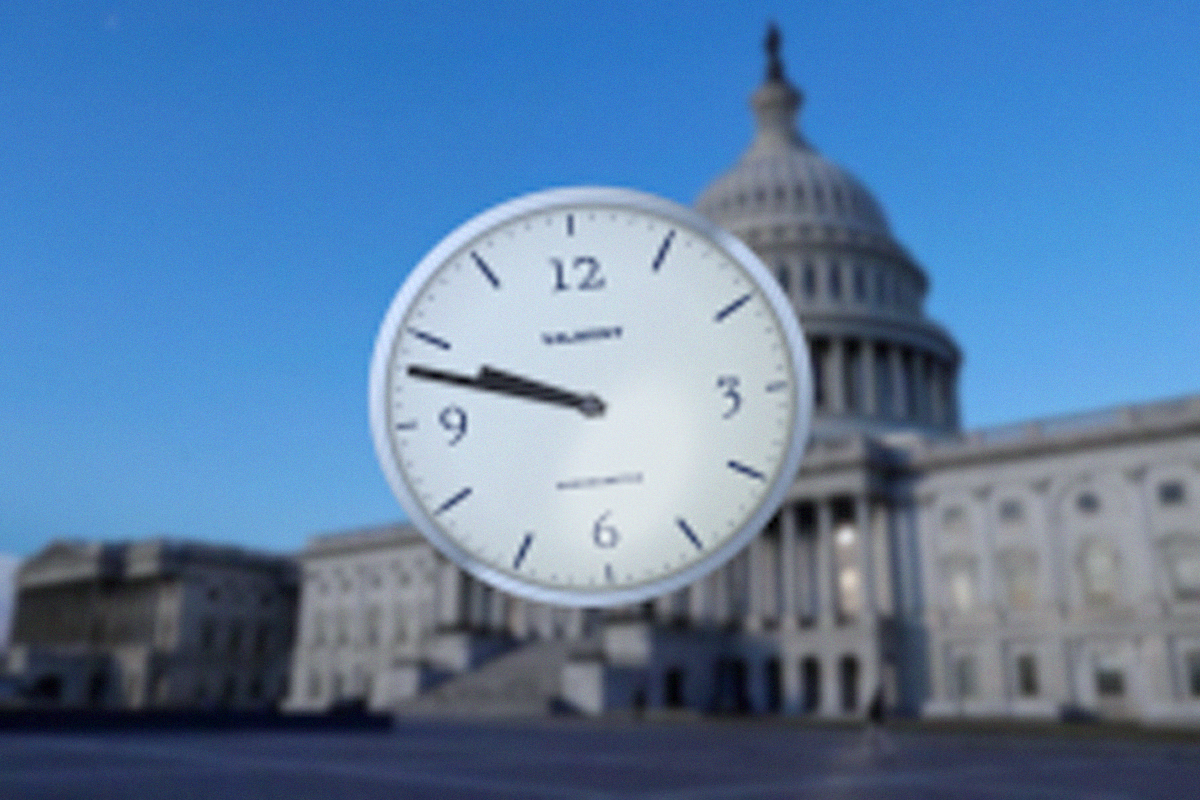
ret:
9,48
